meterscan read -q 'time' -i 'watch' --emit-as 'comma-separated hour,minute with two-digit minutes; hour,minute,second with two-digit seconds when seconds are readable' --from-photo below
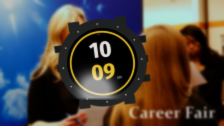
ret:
10,09
